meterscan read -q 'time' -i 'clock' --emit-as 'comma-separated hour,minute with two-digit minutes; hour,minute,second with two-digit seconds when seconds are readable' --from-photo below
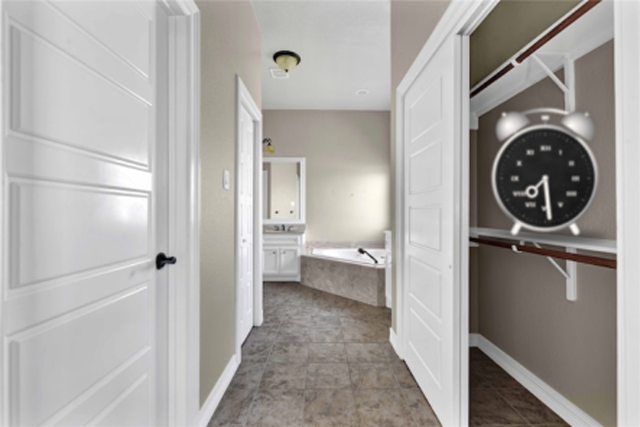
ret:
7,29
